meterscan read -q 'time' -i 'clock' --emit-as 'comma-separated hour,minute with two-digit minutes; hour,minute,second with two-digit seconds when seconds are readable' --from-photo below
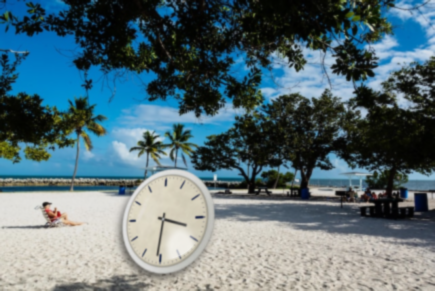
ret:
3,31
